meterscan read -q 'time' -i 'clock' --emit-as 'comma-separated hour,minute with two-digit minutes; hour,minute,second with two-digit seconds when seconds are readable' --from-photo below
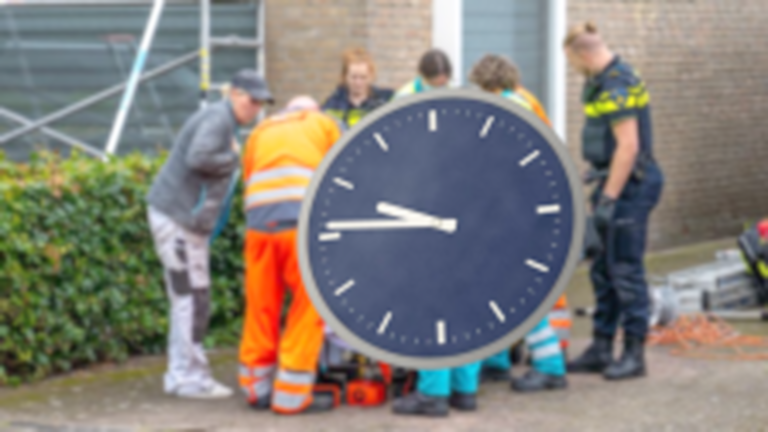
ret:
9,46
